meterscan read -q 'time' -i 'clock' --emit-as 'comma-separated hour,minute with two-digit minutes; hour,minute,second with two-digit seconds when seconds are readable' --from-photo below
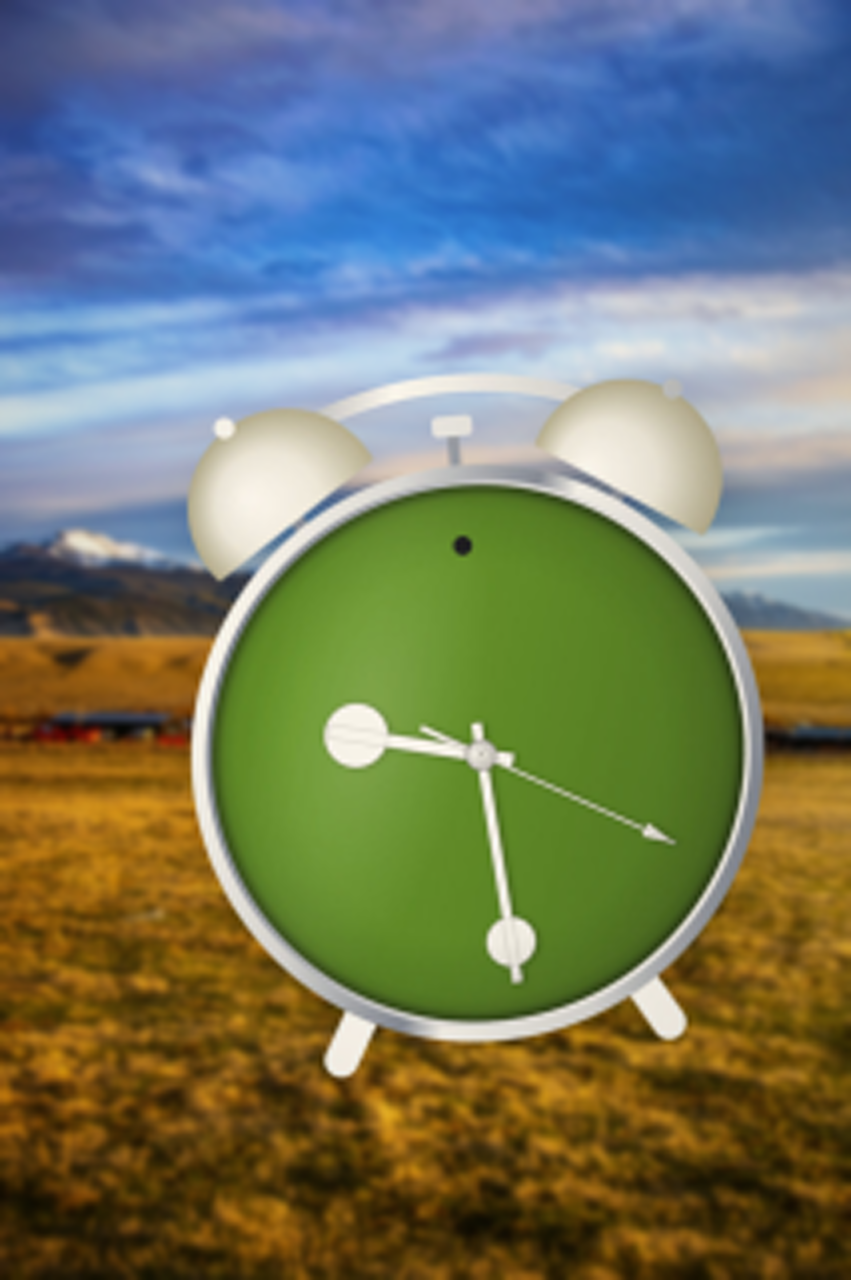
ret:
9,29,20
